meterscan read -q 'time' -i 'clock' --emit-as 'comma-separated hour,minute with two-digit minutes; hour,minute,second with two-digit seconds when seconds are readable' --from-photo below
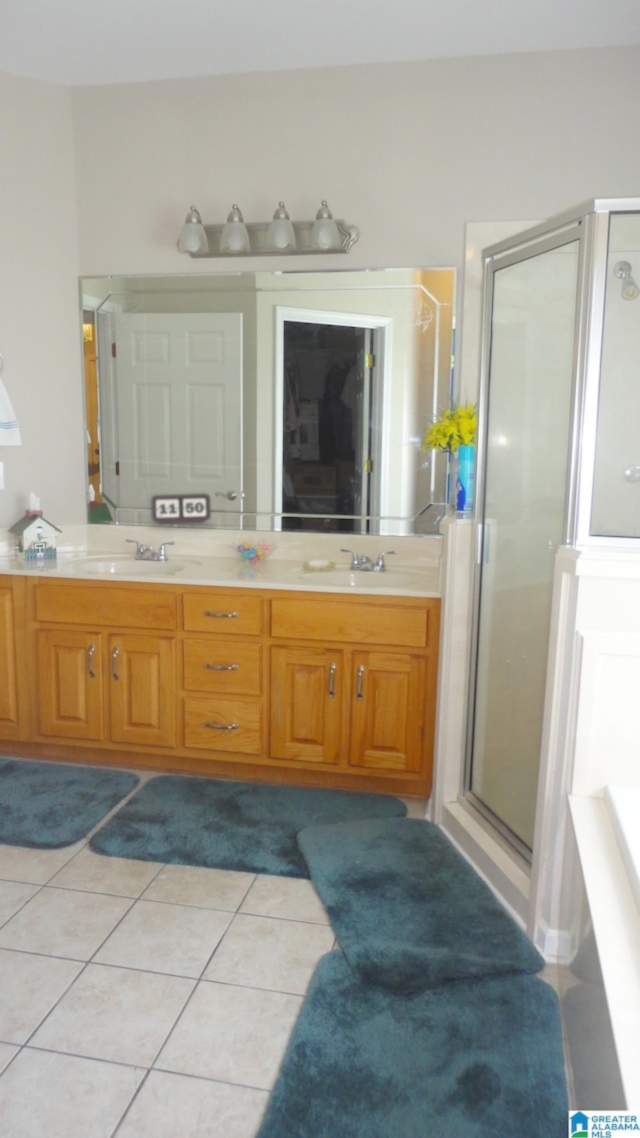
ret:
11,50
